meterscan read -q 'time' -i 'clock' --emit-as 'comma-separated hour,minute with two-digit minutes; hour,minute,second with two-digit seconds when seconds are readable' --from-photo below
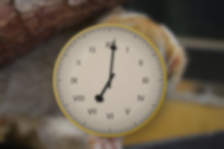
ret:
7,01
